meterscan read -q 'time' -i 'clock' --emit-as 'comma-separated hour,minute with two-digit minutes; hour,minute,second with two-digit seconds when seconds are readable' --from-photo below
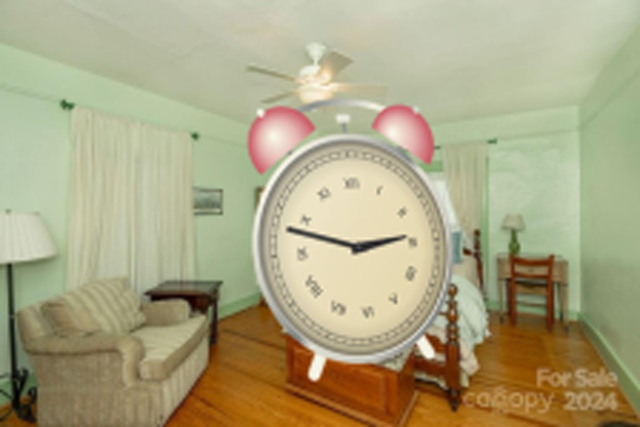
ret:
2,48
